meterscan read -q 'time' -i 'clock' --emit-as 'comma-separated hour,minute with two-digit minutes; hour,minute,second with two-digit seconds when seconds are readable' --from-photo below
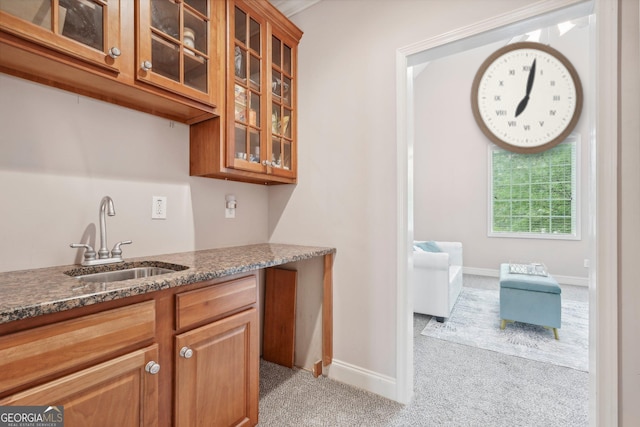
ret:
7,02
